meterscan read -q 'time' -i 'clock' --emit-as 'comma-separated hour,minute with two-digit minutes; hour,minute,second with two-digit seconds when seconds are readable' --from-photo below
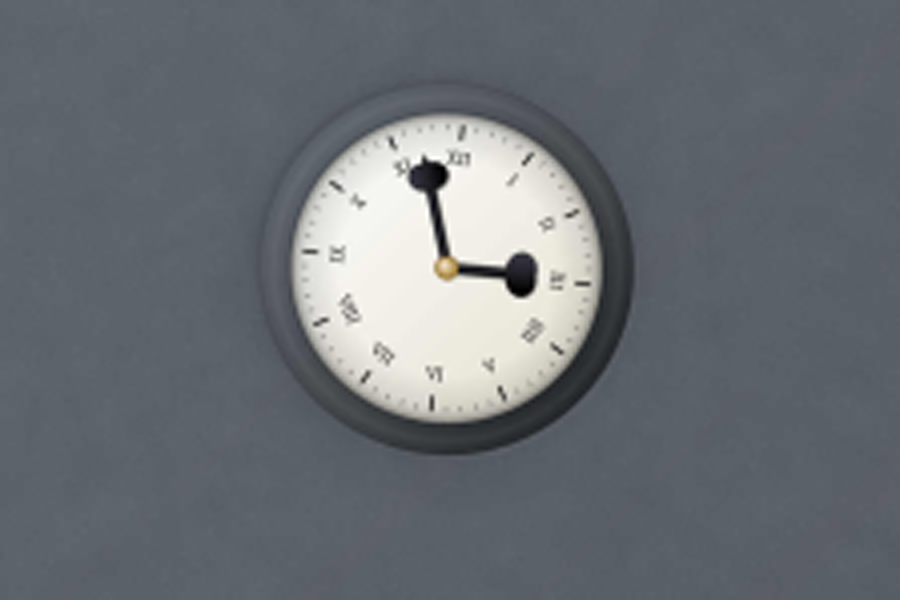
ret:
2,57
